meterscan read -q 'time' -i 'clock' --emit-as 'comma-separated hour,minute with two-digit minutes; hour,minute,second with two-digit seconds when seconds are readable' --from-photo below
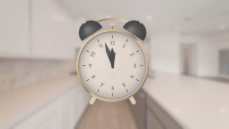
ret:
11,57
